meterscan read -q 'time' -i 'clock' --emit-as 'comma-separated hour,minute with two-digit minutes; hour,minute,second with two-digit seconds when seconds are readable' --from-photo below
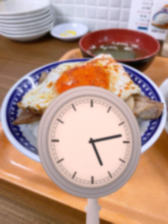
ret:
5,13
